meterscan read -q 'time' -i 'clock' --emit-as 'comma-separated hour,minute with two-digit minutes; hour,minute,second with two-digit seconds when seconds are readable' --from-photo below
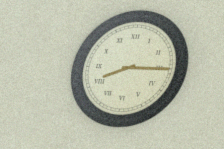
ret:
8,15
